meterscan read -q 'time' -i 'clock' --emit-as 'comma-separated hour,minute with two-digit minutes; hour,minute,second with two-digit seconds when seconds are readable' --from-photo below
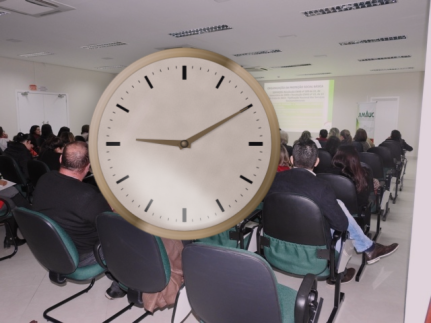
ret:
9,10
